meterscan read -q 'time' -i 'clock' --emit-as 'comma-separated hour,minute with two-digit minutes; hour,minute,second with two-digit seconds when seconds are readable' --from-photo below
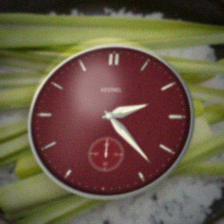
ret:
2,23
